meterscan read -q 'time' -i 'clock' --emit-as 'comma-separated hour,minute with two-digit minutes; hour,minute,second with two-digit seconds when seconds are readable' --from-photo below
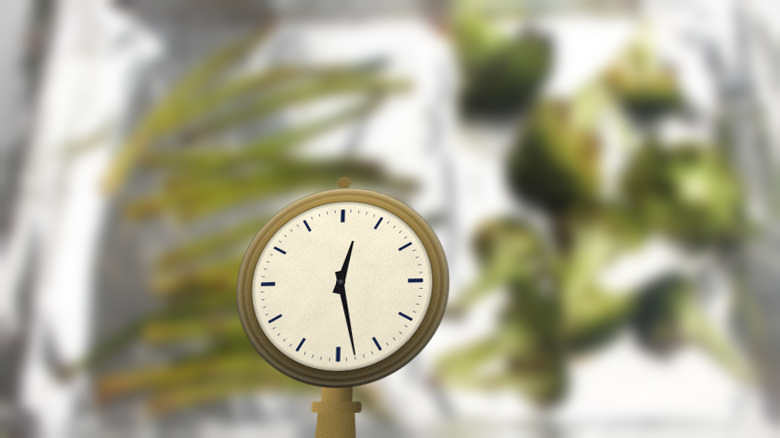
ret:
12,28
